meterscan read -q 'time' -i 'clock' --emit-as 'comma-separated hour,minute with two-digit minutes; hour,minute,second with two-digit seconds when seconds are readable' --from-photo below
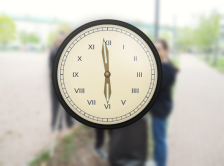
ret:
5,59
